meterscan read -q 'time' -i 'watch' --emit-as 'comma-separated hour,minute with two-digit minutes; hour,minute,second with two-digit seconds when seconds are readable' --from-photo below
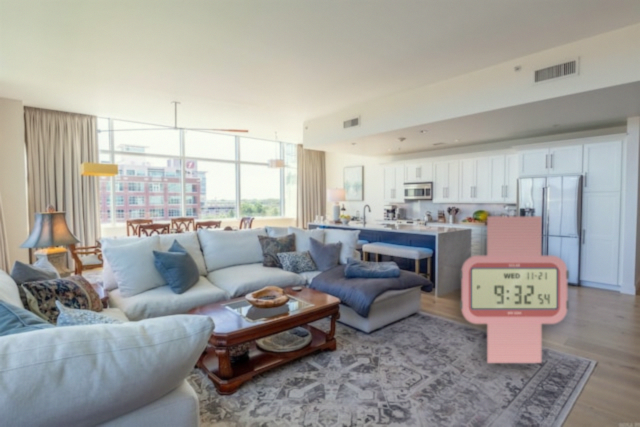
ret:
9,32
